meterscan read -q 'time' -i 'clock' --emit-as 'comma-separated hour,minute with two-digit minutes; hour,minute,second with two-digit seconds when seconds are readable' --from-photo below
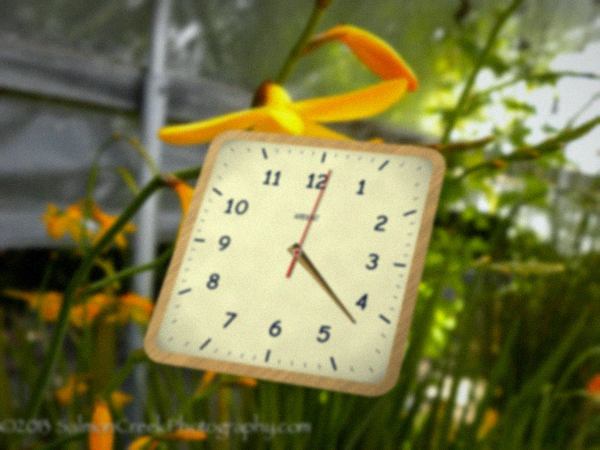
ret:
4,22,01
